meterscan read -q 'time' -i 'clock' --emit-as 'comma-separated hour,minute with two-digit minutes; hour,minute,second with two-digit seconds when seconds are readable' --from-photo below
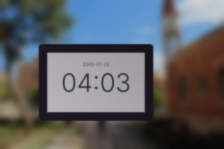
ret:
4,03
